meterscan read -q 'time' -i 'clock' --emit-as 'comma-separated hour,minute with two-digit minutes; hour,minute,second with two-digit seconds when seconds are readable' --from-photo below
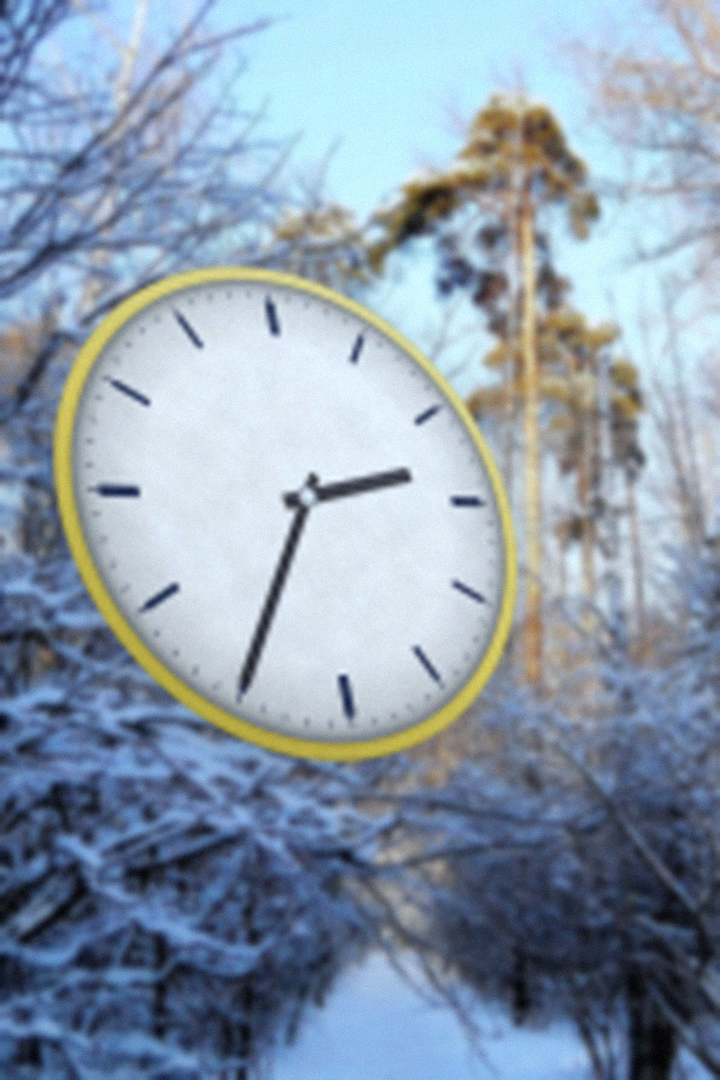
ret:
2,35
